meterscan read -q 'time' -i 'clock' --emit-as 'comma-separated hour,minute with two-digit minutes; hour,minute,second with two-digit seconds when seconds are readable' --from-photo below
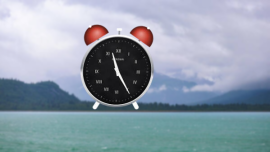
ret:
11,25
